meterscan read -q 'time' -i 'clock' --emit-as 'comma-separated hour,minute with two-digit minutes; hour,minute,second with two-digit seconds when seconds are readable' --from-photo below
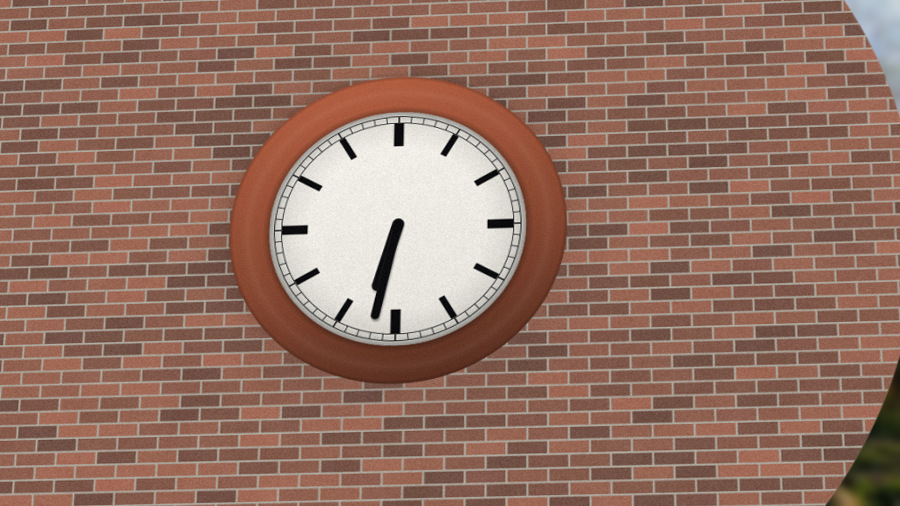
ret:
6,32
